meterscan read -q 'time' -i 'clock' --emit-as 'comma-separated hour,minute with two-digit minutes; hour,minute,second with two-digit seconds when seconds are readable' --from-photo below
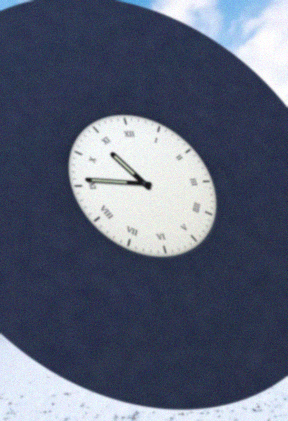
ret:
10,46
